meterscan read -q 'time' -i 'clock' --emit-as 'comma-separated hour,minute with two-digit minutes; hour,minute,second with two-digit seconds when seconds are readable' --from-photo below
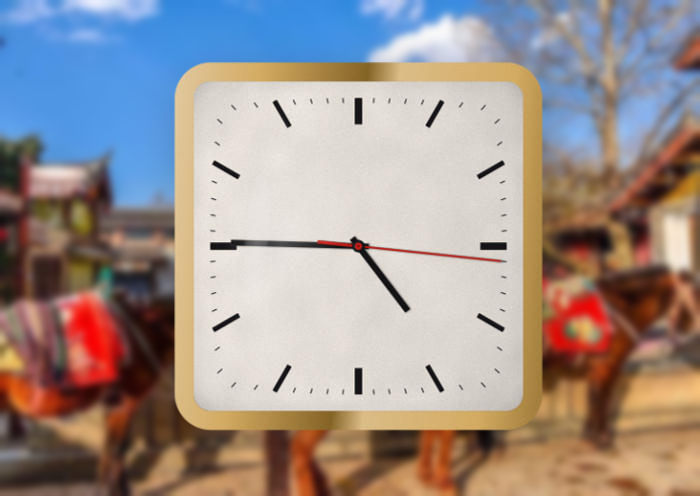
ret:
4,45,16
